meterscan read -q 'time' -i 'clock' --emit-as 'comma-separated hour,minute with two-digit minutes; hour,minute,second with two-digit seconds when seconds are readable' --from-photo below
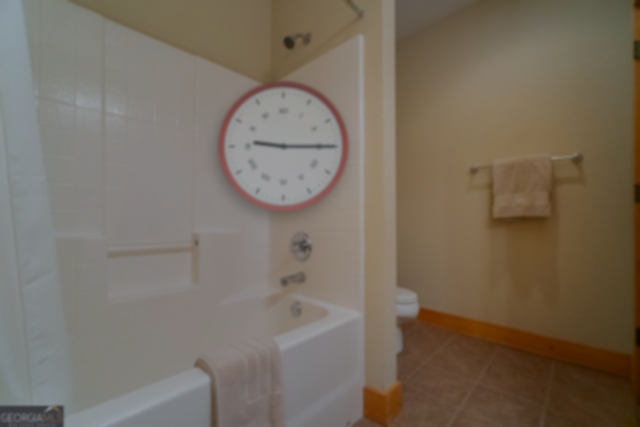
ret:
9,15
